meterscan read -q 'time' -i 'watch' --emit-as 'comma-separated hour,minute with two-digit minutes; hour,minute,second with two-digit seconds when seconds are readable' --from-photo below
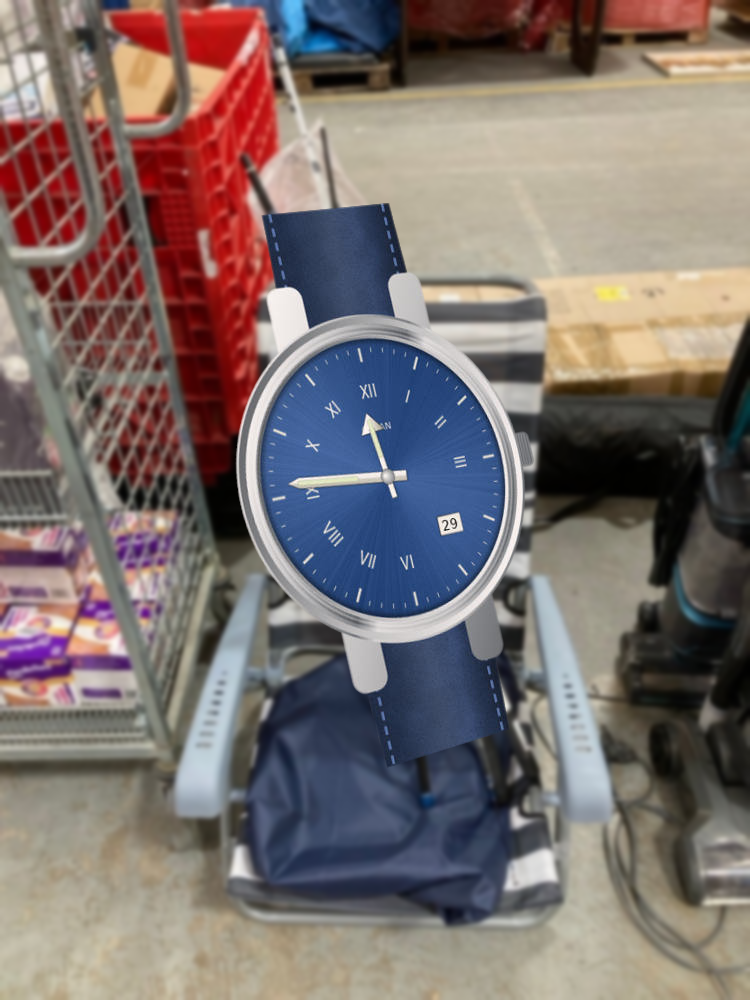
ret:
11,46
